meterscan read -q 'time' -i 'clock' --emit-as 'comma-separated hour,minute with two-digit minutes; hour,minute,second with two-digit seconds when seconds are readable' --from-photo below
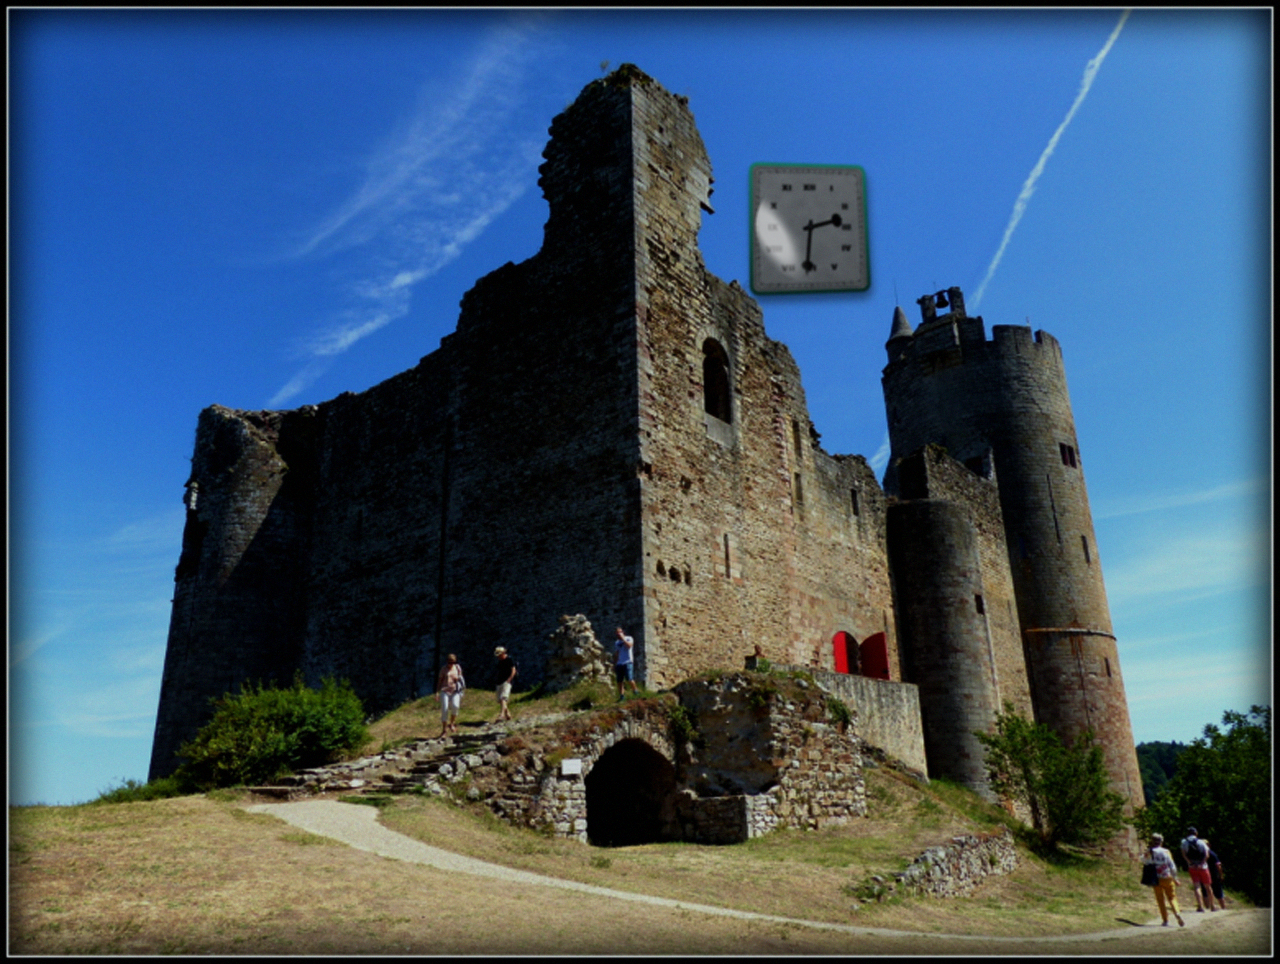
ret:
2,31
